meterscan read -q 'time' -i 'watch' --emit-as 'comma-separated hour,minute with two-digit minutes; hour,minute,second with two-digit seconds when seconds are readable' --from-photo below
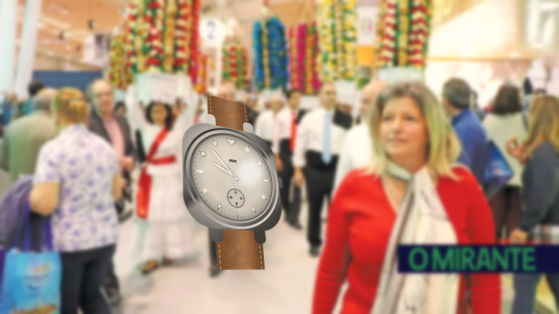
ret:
9,53
